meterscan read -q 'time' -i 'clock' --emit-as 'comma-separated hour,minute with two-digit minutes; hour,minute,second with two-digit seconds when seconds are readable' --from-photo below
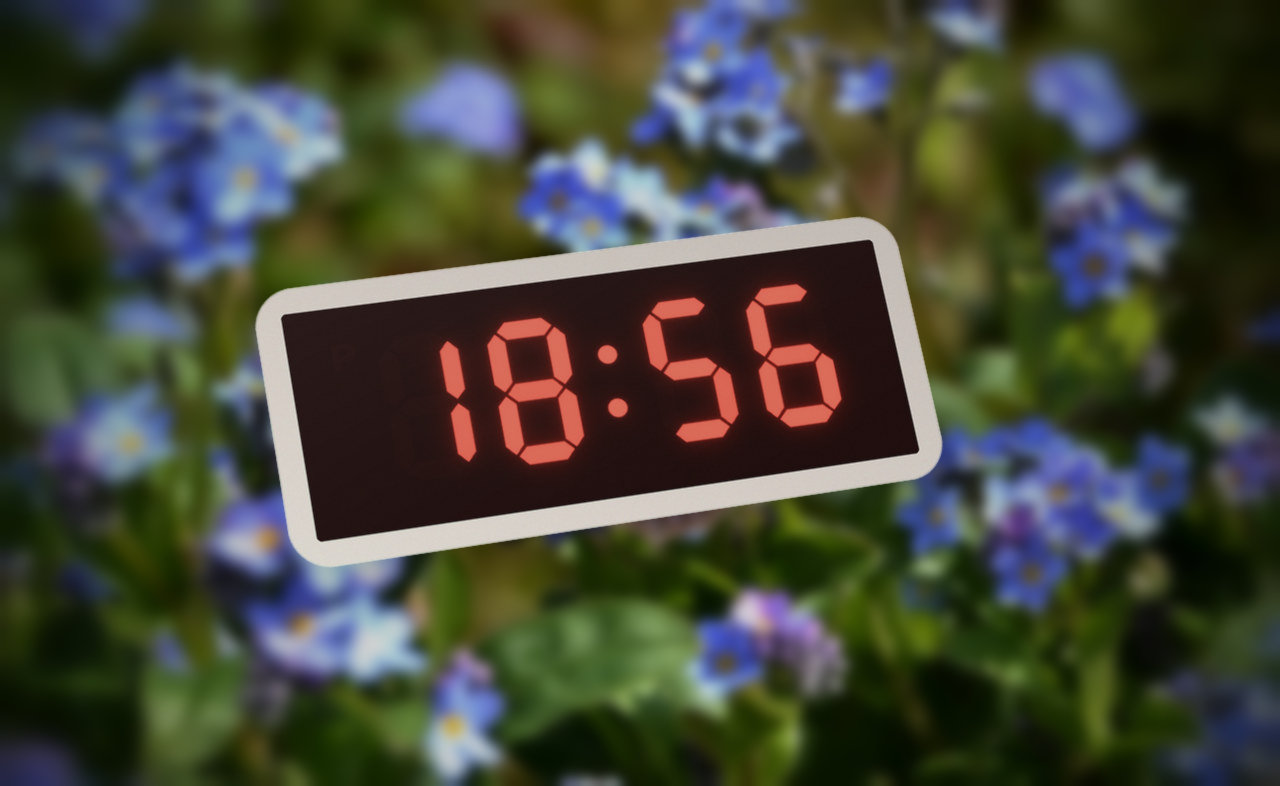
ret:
18,56
